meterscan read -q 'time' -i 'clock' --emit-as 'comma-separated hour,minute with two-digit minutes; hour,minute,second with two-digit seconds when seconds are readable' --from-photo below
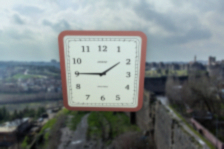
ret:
1,45
